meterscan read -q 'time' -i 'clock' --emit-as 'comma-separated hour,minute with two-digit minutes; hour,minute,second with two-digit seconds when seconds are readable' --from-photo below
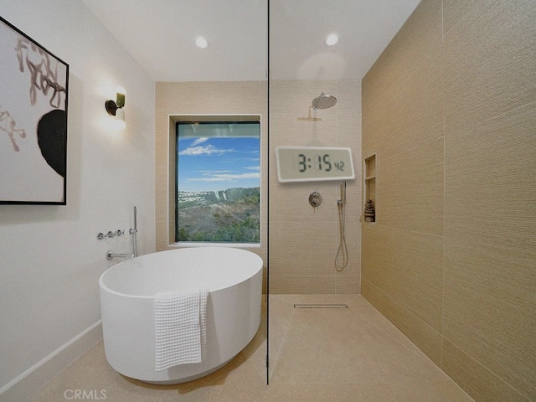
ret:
3,15,42
